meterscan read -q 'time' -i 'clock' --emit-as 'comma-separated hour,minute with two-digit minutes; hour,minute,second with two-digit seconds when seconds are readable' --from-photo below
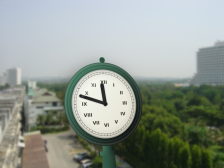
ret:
11,48
